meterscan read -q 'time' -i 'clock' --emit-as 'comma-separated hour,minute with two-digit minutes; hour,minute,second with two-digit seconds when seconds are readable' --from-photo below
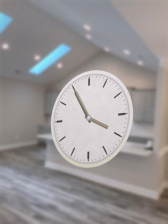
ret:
3,55
